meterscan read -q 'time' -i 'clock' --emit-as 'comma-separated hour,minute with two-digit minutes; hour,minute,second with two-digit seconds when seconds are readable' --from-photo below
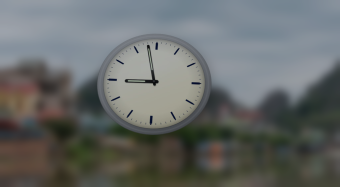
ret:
8,58
